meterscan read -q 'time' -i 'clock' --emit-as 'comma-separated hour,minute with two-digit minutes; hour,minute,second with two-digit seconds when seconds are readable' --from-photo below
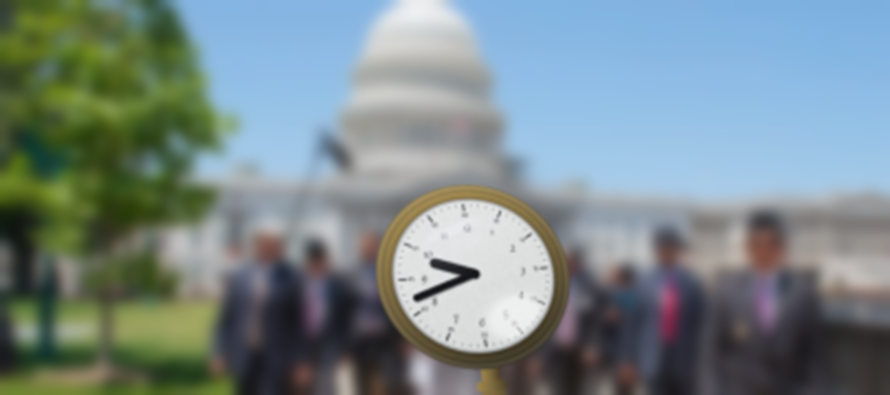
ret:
9,42
